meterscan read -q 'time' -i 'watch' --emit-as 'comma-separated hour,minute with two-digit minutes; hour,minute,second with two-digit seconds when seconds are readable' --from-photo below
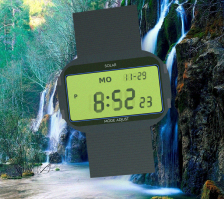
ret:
8,52,23
